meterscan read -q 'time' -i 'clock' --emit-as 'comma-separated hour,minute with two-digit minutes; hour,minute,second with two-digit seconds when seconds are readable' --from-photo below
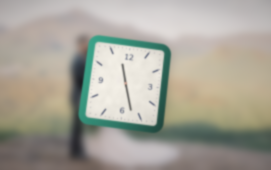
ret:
11,27
